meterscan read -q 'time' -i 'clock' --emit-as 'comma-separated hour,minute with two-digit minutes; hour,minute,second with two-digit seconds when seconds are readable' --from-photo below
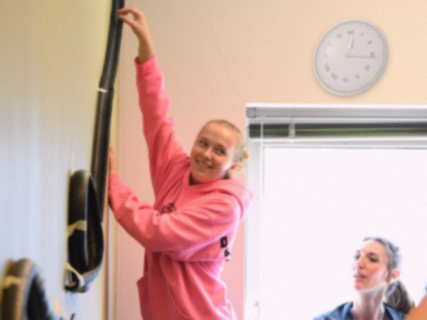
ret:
12,16
